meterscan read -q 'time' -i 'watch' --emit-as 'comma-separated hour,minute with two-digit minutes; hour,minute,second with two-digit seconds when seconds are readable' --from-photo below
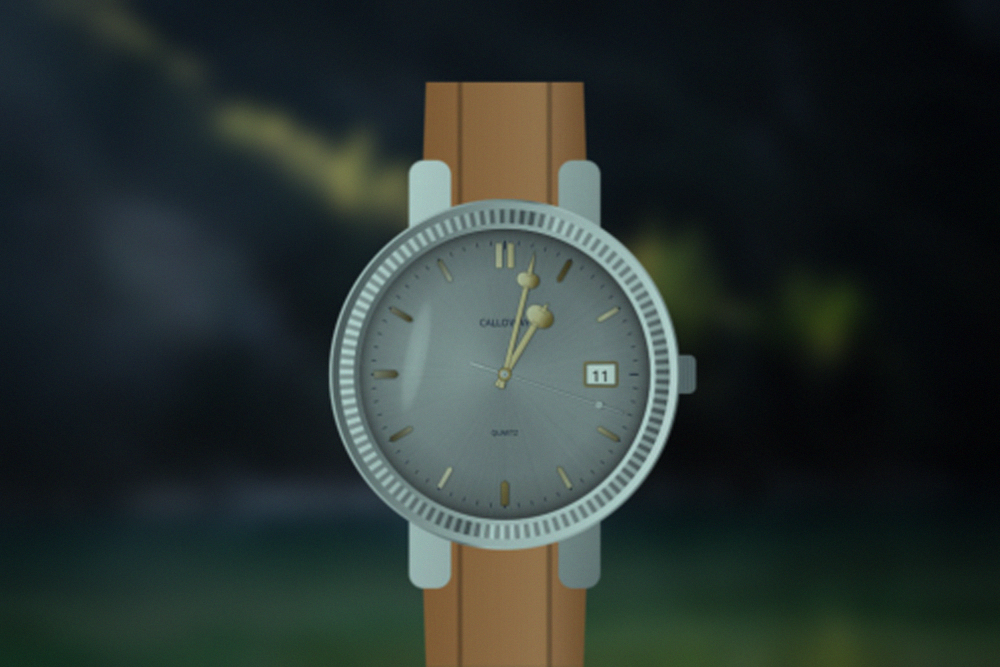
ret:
1,02,18
